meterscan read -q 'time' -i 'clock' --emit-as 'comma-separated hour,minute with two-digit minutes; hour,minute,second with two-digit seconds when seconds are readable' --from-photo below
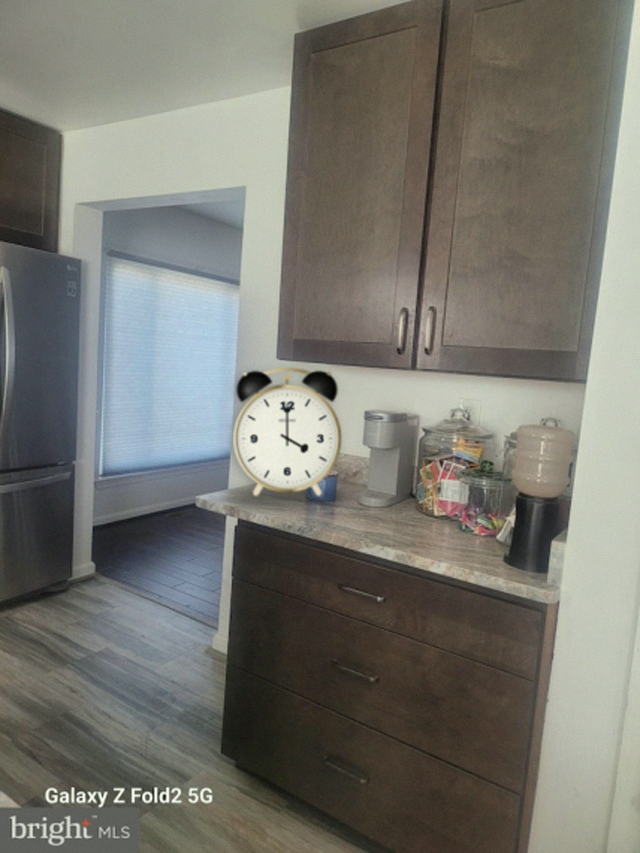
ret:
4,00
